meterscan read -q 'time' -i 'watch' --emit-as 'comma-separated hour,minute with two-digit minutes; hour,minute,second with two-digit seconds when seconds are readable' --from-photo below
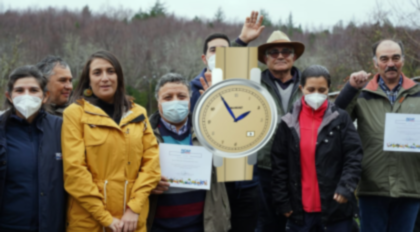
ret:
1,55
